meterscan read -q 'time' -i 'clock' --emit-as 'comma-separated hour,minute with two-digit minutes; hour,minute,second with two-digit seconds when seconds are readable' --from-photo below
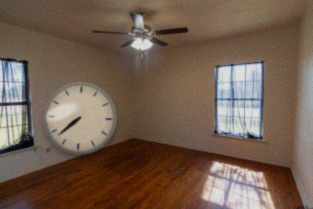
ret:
7,38
